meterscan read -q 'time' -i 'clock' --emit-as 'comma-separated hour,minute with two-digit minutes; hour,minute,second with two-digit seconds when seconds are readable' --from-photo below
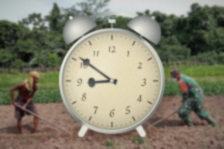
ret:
8,51
